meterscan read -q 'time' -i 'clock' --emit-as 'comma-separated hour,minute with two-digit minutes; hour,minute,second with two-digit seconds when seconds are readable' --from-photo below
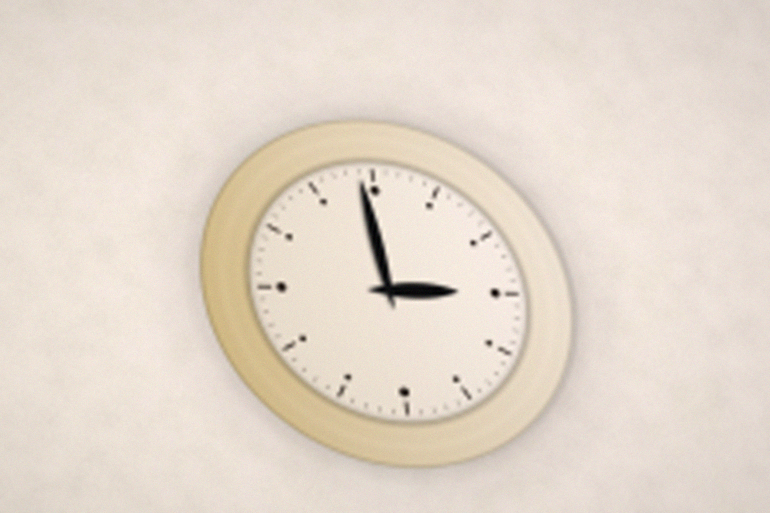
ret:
2,59
